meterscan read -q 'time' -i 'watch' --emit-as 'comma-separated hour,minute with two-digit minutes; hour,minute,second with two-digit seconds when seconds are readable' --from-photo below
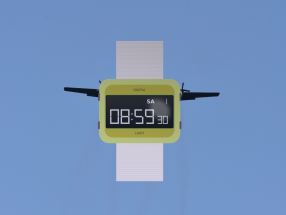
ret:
8,59,30
